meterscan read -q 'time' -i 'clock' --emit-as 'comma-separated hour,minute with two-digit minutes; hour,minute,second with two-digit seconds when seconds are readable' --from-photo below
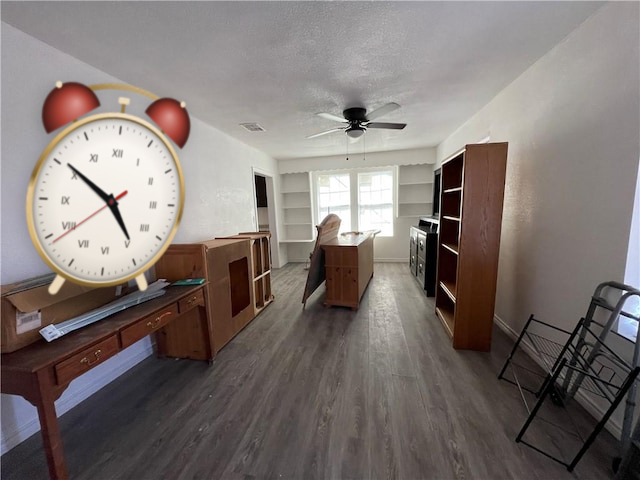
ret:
4,50,39
